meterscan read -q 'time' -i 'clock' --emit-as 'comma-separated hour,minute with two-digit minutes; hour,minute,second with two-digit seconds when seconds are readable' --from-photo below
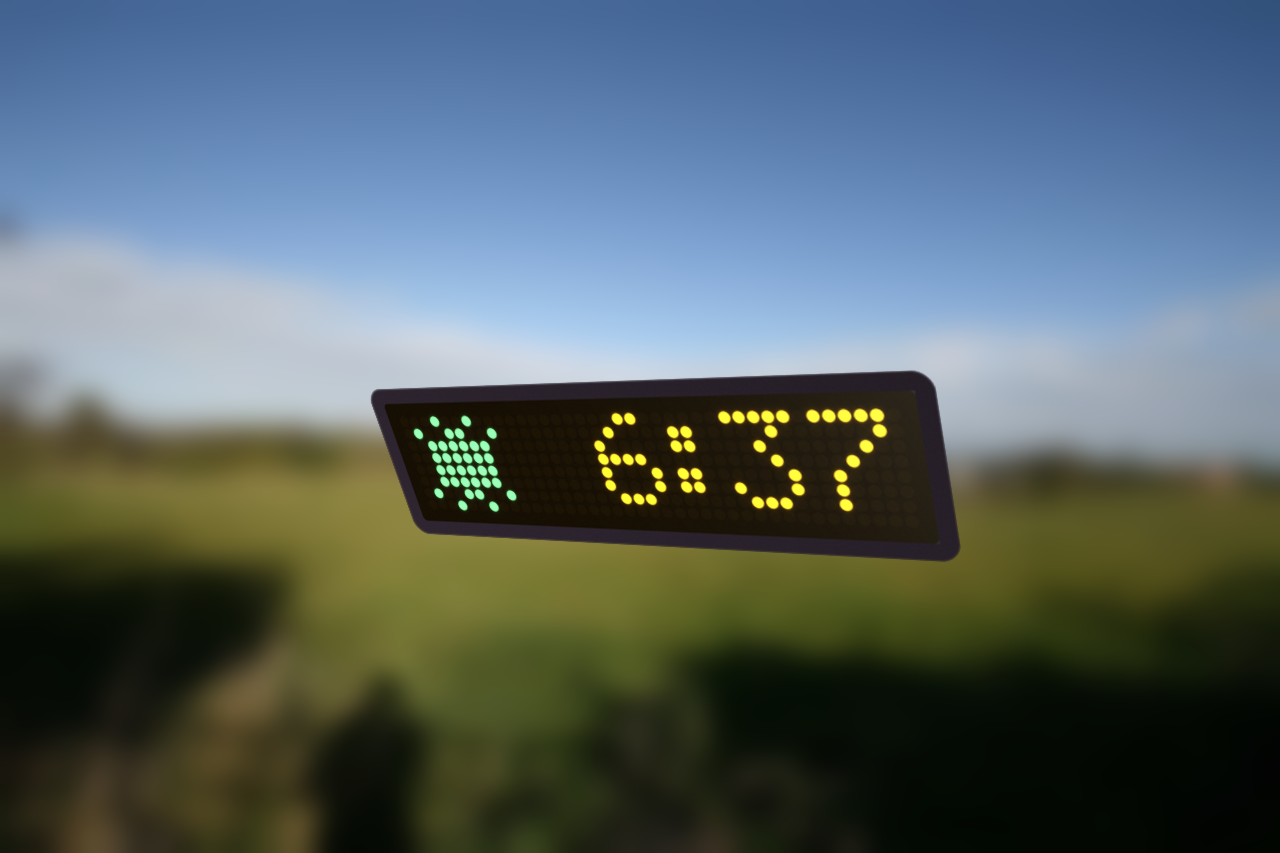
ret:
6,37
